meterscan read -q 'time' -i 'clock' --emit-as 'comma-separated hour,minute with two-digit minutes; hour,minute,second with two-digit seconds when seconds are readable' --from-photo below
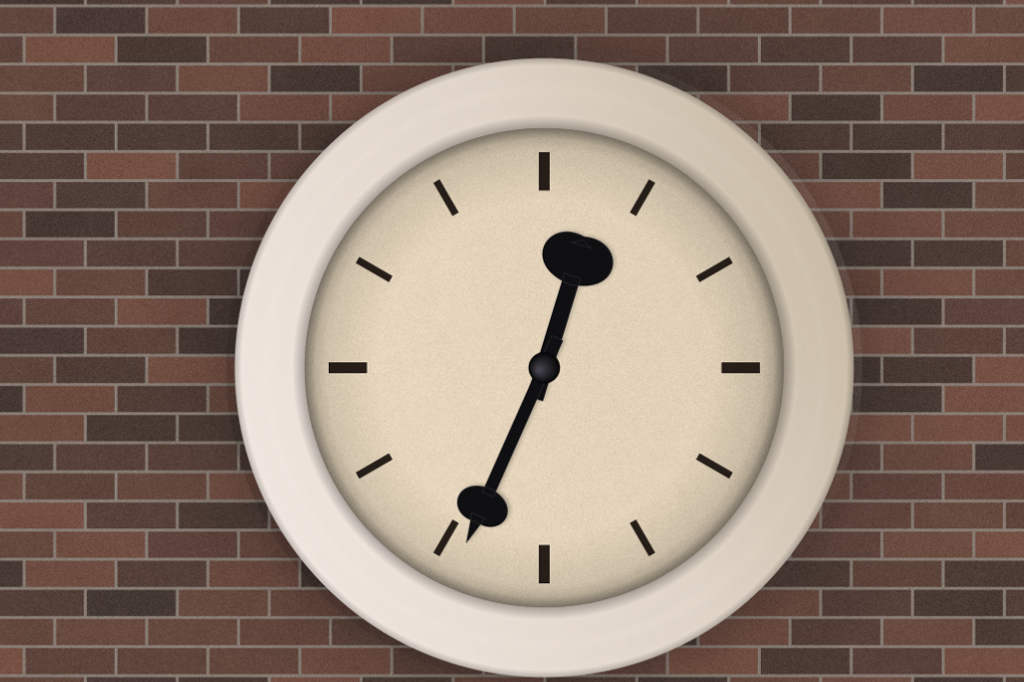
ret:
12,34
